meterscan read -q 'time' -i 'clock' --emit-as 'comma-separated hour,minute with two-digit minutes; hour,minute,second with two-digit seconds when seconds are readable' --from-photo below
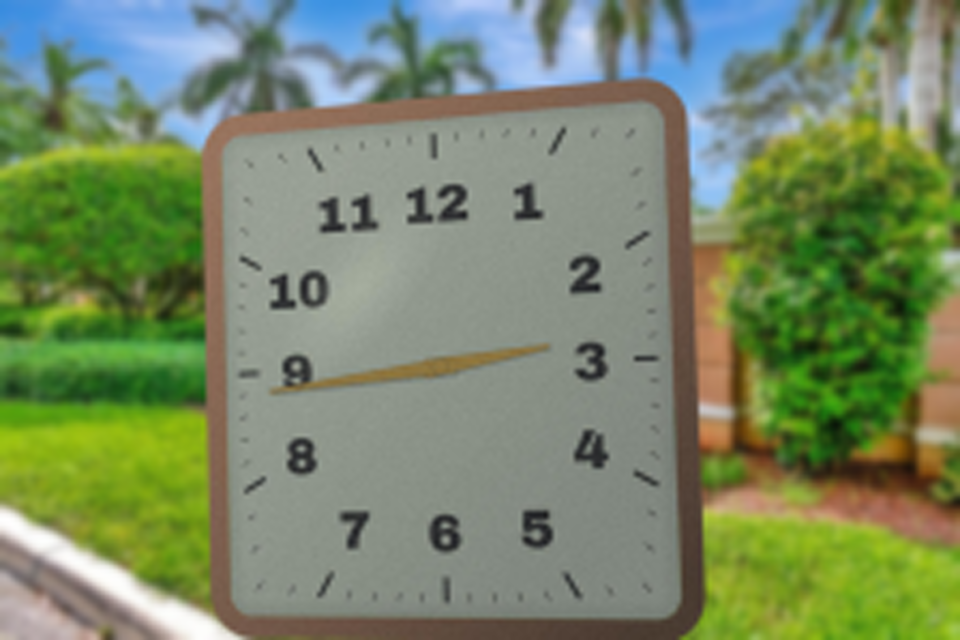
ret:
2,44
